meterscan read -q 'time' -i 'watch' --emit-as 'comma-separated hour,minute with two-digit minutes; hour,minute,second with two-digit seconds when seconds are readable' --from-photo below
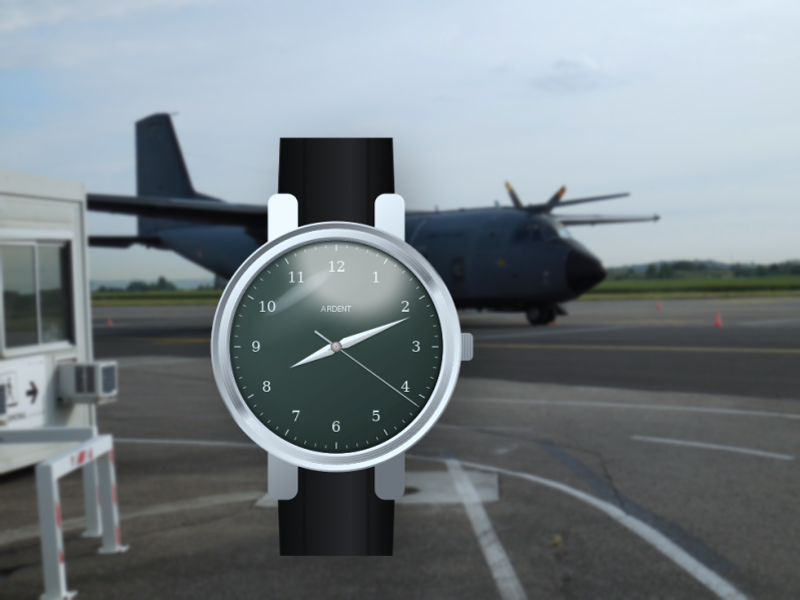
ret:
8,11,21
